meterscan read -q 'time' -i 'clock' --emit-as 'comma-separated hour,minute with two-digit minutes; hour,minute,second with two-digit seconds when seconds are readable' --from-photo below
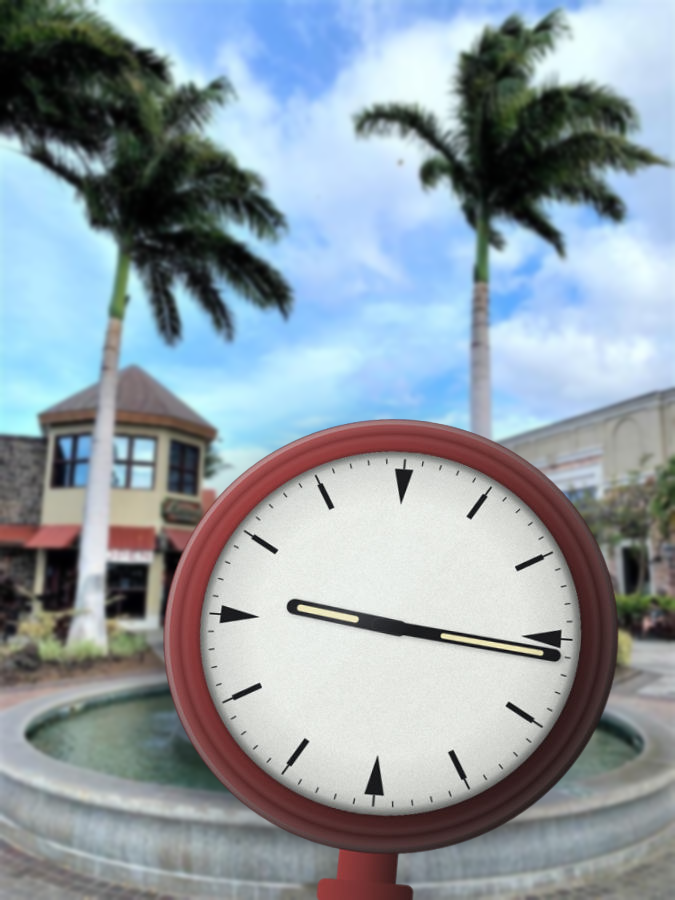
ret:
9,16
